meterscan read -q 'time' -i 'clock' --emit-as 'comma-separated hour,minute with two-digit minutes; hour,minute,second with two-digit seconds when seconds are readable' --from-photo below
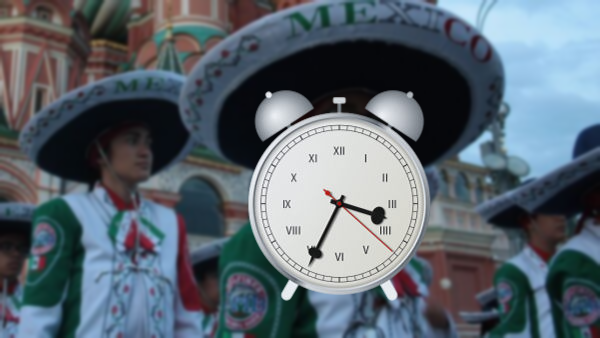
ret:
3,34,22
